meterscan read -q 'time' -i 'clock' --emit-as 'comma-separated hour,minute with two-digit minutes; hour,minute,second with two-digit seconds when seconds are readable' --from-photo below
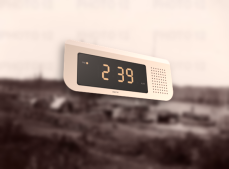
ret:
2,39
